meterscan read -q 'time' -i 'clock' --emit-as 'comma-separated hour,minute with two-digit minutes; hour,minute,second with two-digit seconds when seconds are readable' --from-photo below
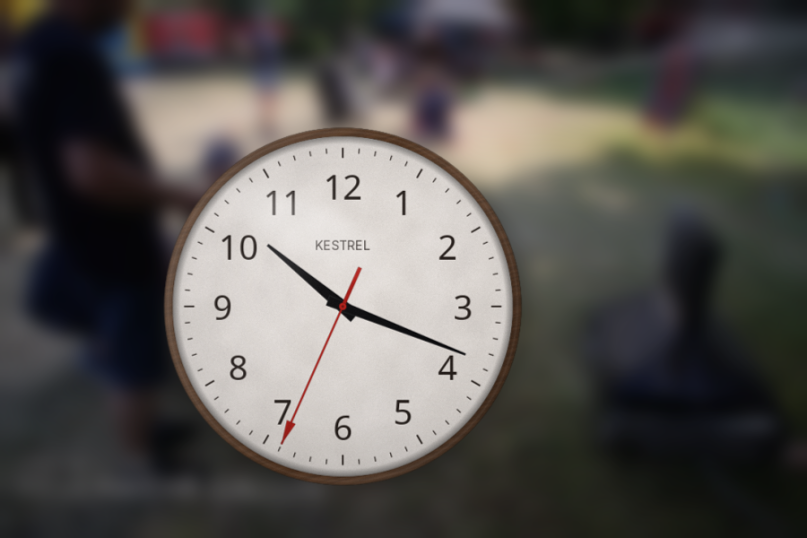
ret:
10,18,34
